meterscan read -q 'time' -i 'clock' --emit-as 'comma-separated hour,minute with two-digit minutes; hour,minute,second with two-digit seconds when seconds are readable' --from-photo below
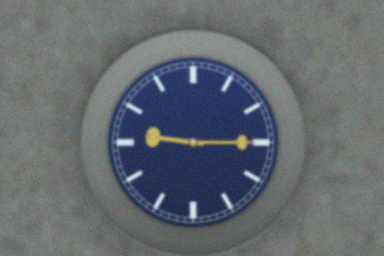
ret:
9,15
